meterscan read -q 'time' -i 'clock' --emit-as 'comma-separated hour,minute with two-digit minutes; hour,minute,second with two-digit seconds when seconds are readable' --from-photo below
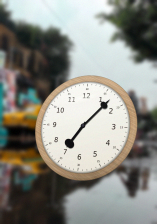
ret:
7,07
